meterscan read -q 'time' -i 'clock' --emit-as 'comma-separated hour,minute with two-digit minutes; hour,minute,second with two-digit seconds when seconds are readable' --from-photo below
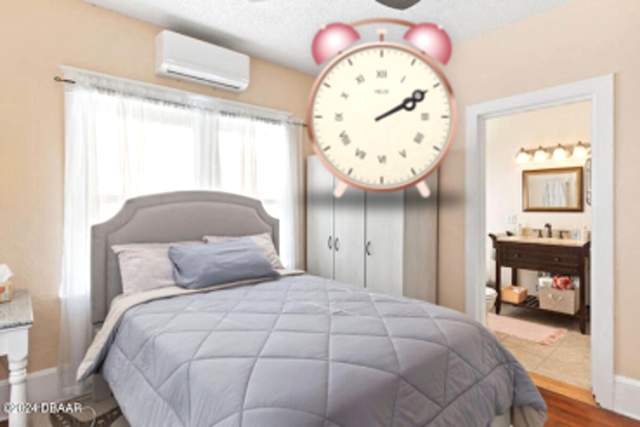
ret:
2,10
